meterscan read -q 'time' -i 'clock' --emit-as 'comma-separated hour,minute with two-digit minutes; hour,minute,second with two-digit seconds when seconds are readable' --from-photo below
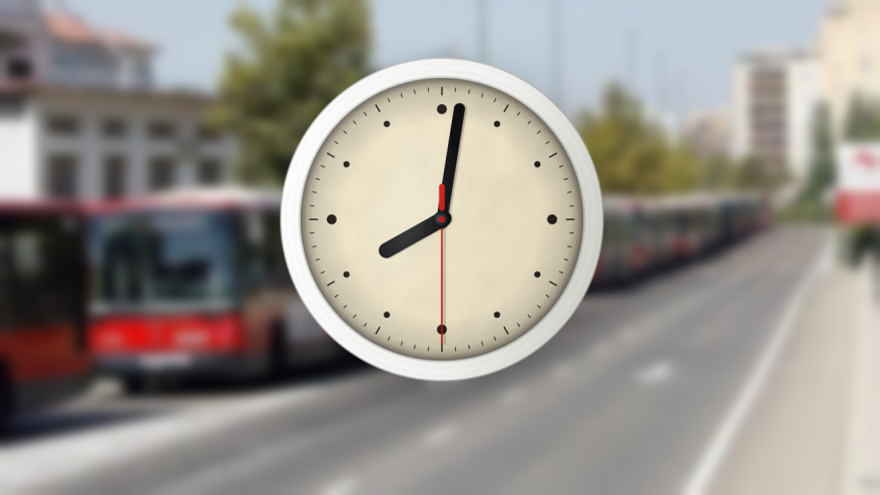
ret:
8,01,30
